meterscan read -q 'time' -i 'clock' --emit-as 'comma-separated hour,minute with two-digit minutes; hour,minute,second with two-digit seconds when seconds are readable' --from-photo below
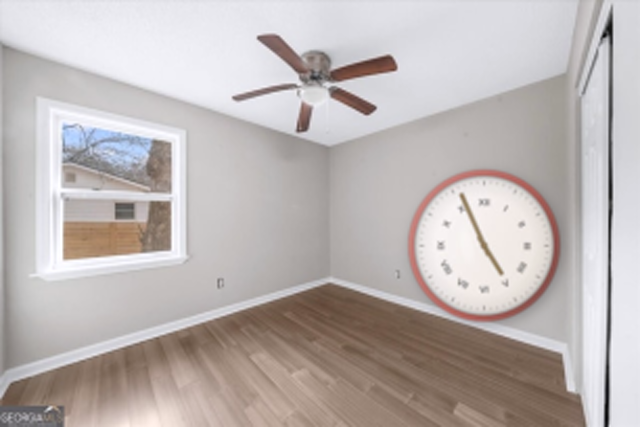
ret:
4,56
